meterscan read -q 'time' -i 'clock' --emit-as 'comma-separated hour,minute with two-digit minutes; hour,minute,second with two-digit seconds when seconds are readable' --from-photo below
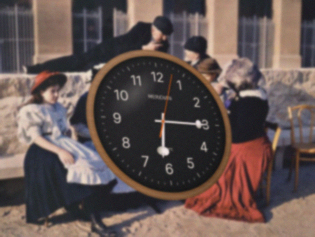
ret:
6,15,03
